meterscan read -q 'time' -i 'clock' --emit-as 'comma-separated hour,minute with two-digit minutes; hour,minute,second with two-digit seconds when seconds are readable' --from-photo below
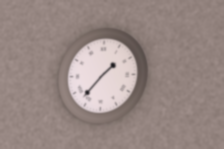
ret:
1,37
